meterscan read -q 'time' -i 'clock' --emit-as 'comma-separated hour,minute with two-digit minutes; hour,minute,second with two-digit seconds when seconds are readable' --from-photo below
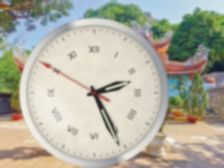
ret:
2,25,50
